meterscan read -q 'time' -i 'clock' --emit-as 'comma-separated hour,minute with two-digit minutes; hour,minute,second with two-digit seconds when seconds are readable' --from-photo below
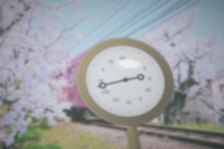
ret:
2,43
